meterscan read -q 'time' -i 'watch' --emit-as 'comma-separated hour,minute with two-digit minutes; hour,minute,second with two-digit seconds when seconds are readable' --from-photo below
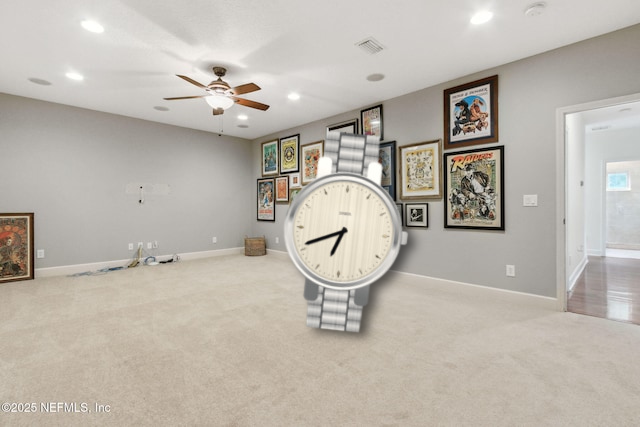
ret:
6,41
